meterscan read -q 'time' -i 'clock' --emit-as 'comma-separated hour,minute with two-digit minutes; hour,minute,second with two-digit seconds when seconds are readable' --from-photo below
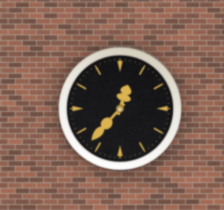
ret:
12,37
